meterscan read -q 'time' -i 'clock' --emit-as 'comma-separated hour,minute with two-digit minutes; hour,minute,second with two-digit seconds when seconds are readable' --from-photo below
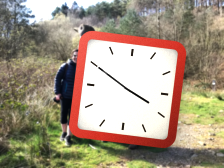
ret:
3,50
